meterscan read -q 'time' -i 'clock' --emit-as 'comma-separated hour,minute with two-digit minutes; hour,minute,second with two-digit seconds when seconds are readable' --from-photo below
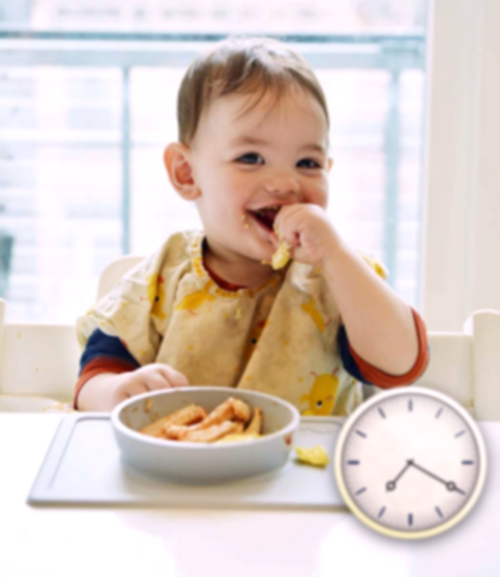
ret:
7,20
